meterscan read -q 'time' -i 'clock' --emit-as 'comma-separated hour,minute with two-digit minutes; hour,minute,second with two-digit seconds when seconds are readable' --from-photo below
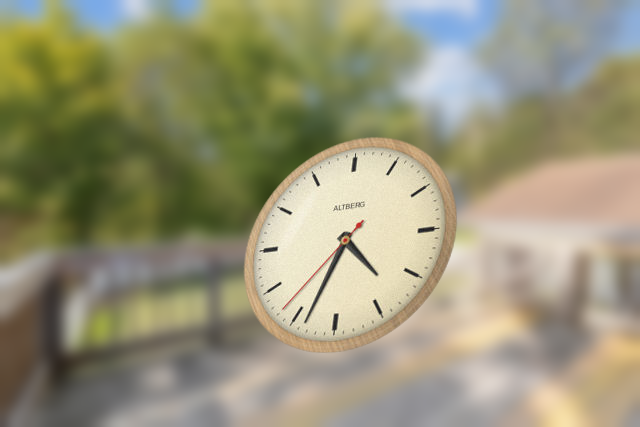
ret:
4,33,37
